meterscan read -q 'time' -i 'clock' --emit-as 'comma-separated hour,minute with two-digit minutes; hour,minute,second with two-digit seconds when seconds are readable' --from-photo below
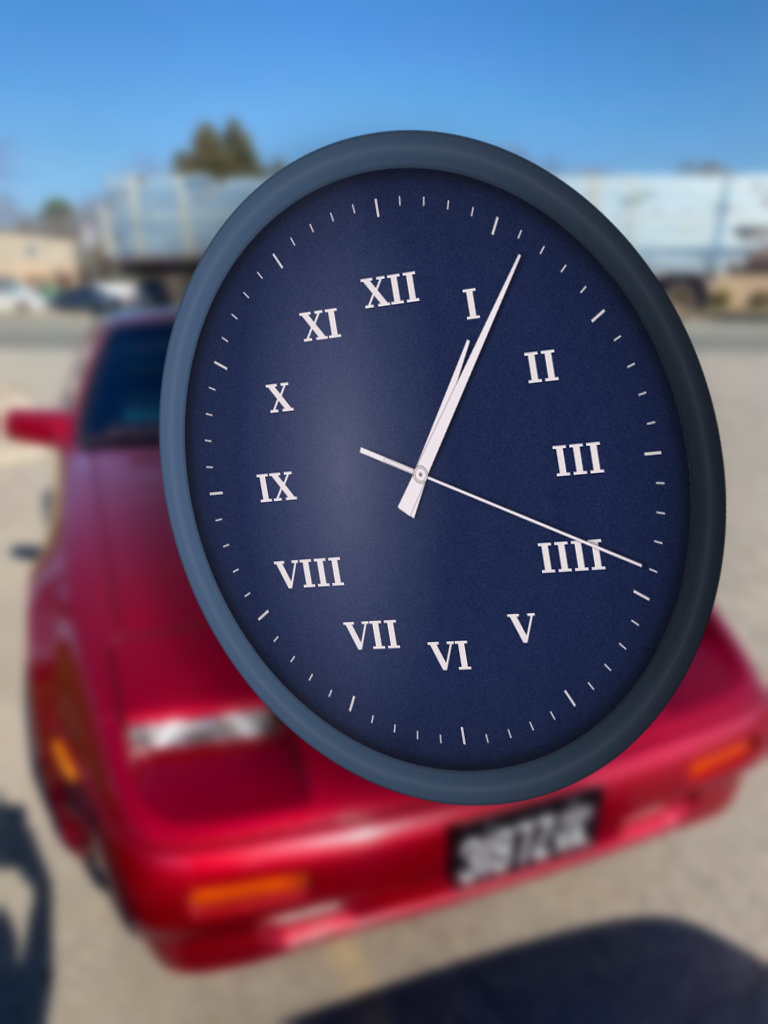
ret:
1,06,19
